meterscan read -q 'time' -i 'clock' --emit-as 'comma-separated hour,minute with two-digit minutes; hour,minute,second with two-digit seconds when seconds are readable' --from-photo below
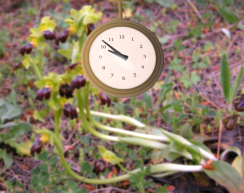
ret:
9,52
